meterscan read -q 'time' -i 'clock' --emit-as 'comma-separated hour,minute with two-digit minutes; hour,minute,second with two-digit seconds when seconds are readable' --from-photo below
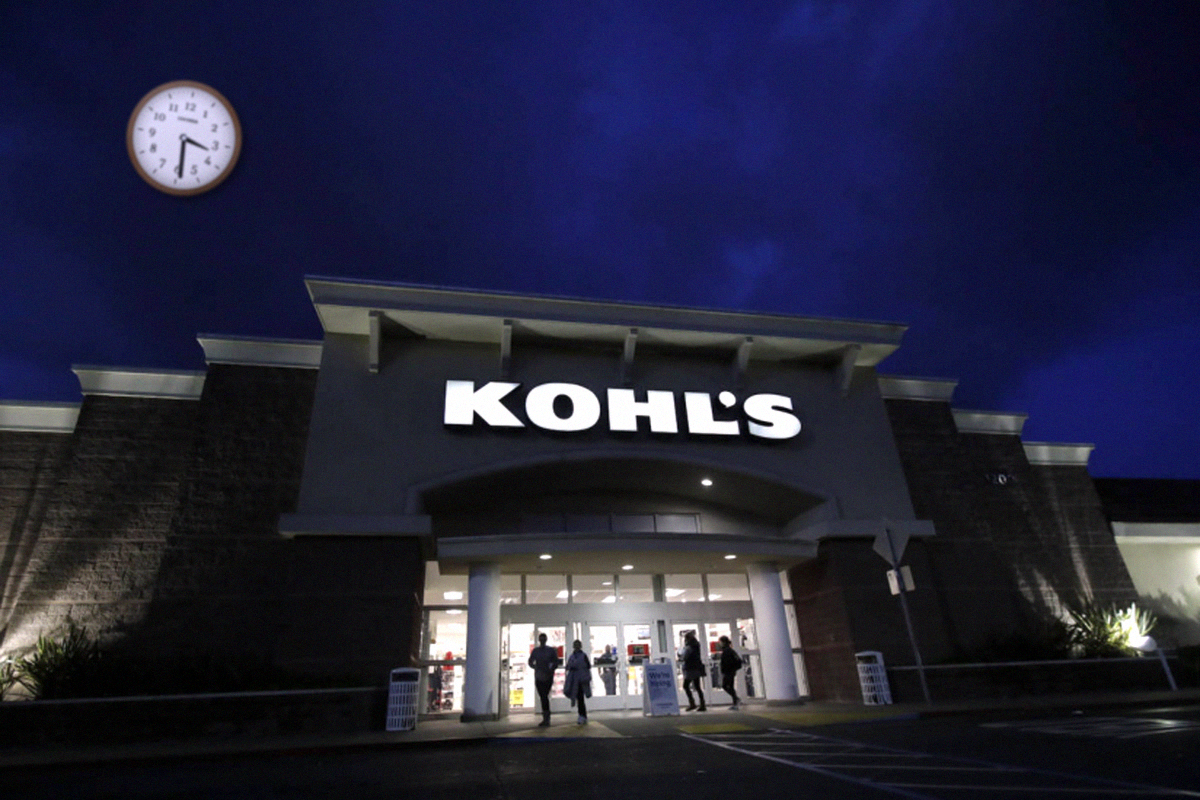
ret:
3,29
